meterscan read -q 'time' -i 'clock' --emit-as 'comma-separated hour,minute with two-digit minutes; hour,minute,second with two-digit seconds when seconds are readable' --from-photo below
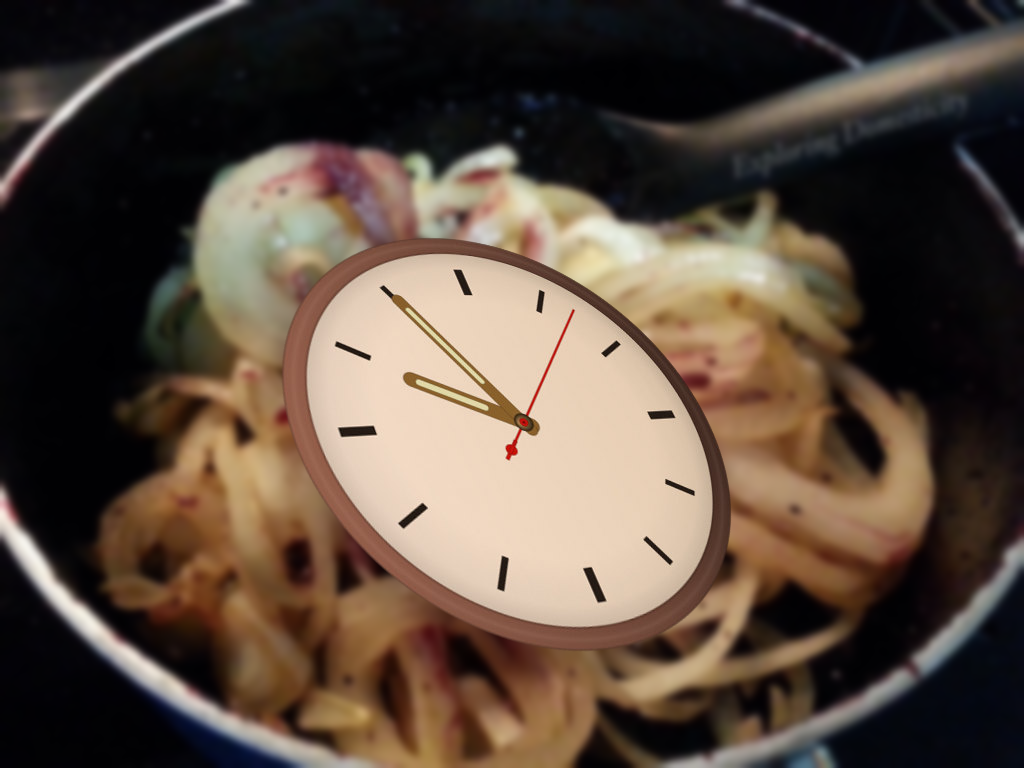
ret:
9,55,07
